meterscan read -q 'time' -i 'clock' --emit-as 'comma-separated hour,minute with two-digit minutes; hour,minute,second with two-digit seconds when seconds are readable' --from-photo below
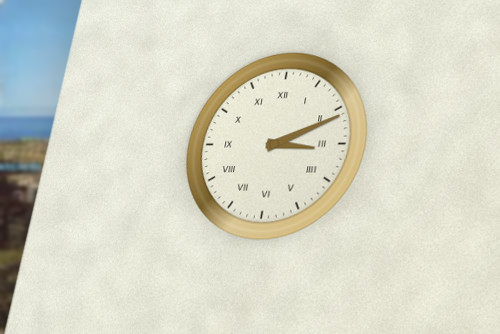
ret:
3,11
